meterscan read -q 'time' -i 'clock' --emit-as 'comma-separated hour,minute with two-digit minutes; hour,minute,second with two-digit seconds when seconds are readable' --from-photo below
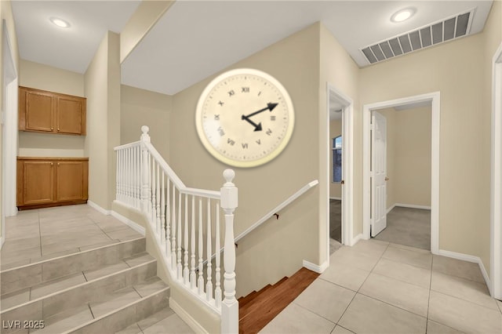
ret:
4,11
